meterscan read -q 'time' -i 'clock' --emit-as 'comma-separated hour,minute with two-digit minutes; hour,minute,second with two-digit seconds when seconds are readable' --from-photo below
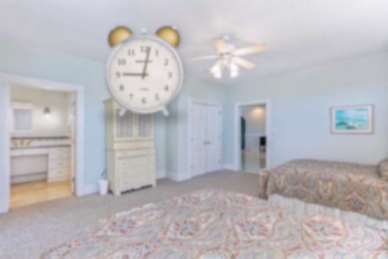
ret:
9,02
